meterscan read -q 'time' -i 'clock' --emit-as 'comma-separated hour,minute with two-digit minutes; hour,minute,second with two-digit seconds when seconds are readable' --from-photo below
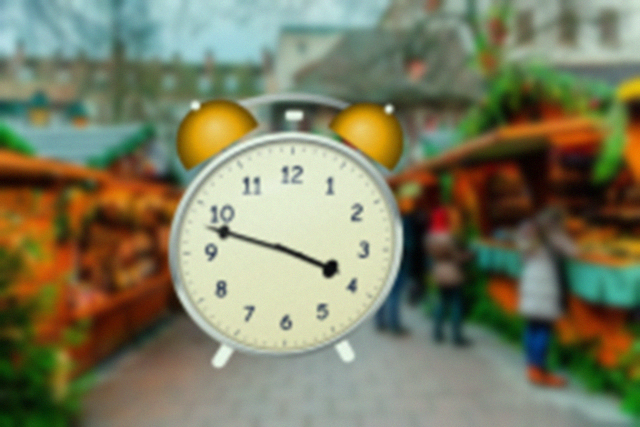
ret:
3,48
